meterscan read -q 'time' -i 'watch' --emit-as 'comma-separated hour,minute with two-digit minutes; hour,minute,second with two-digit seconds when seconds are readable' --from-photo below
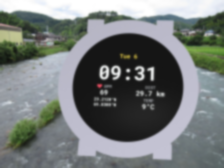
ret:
9,31
